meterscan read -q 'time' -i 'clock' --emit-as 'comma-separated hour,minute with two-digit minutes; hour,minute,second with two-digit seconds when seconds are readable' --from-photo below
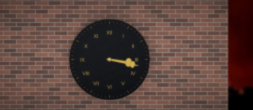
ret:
3,17
